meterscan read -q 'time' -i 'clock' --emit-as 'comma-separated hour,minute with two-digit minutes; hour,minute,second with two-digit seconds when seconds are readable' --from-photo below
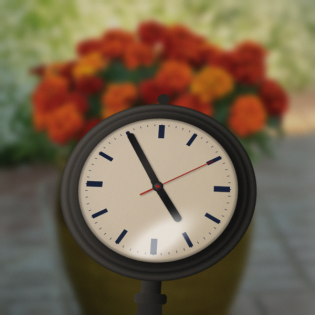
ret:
4,55,10
